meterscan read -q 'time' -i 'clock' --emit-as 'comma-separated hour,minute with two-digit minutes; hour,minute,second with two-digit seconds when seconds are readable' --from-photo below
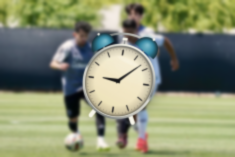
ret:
9,08
